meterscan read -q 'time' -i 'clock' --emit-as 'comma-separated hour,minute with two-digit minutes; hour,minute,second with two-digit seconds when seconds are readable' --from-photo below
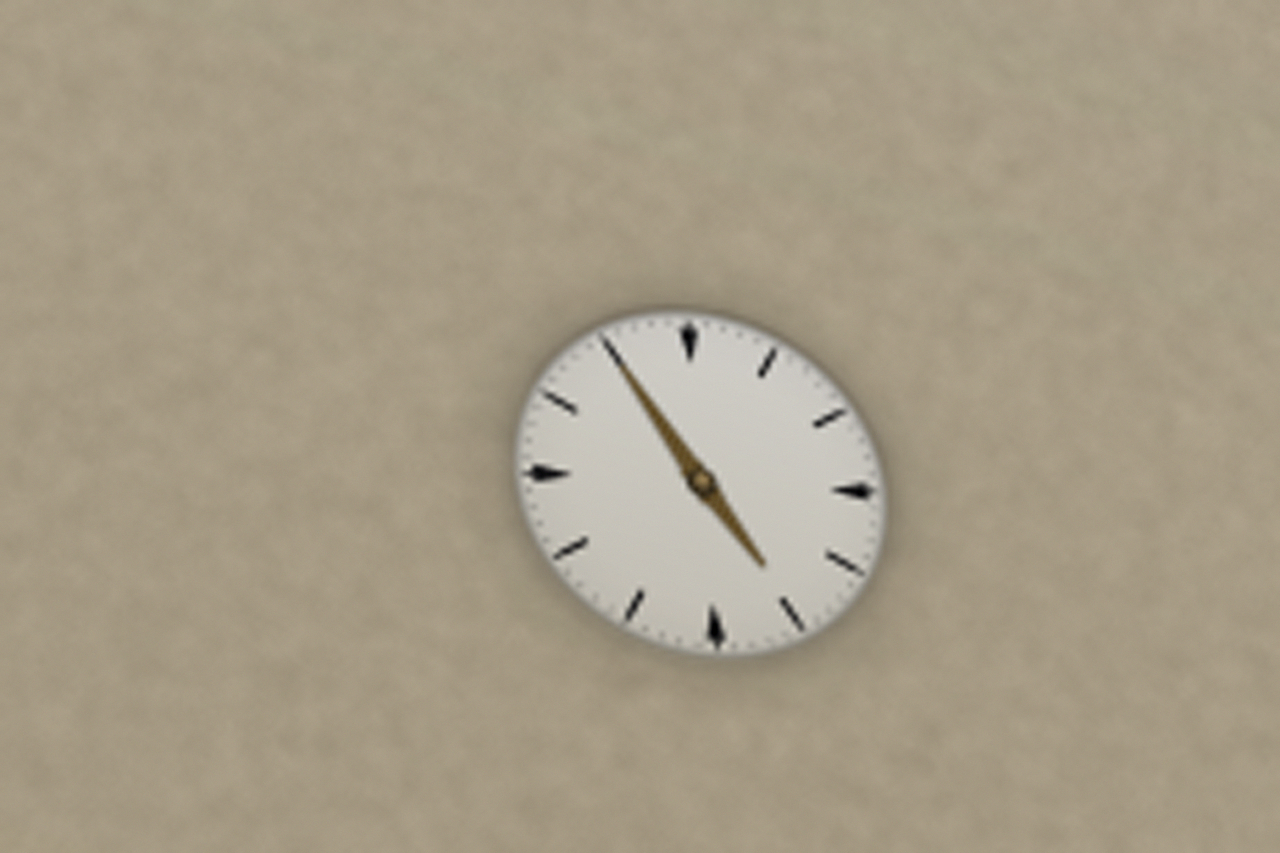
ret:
4,55
